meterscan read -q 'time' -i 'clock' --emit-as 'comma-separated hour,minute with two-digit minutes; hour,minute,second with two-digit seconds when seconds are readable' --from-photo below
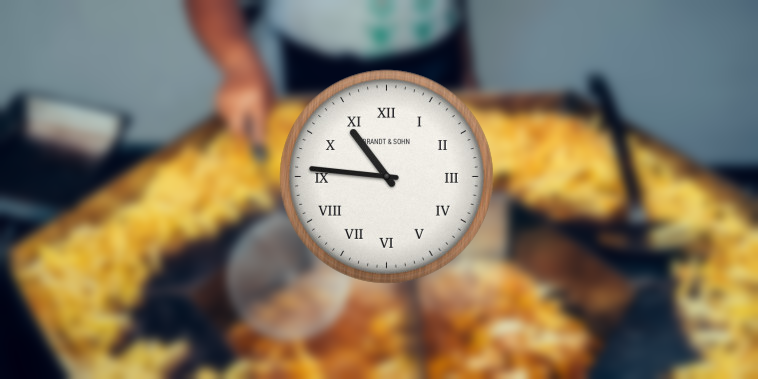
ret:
10,46
